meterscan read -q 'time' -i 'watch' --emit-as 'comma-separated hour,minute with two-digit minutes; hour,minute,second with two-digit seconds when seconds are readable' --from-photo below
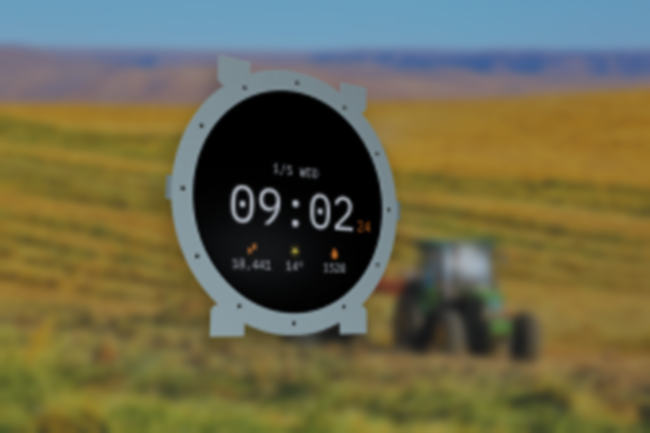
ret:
9,02
